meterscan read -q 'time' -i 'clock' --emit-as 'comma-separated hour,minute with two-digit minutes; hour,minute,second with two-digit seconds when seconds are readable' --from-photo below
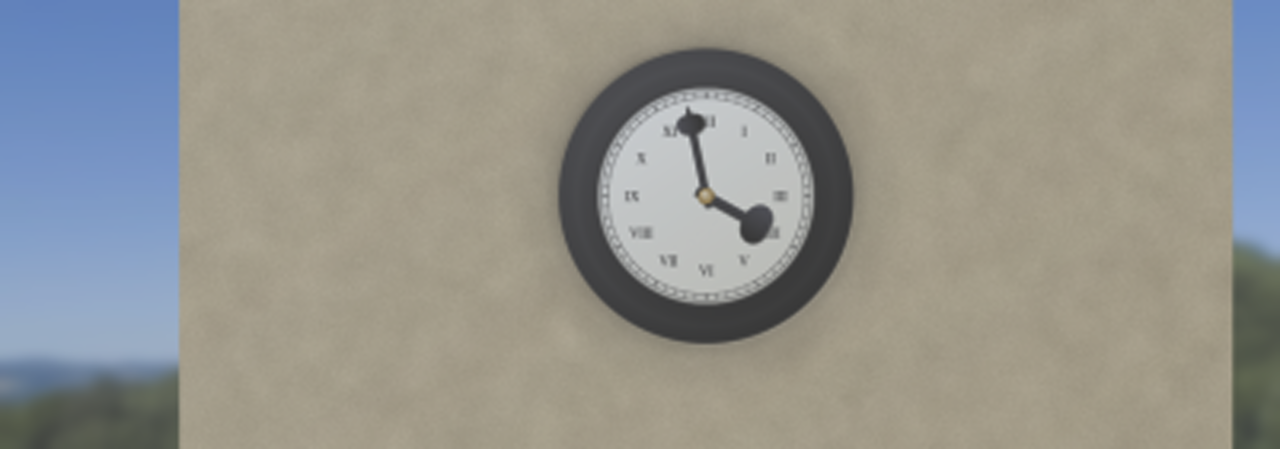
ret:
3,58
